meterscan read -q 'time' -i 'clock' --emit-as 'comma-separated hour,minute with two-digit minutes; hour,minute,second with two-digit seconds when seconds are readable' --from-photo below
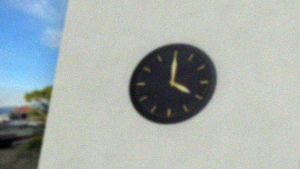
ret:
4,00
